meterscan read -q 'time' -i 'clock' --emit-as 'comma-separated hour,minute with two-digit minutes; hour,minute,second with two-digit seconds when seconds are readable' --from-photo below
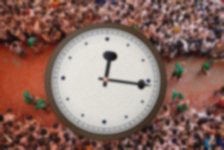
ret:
12,16
